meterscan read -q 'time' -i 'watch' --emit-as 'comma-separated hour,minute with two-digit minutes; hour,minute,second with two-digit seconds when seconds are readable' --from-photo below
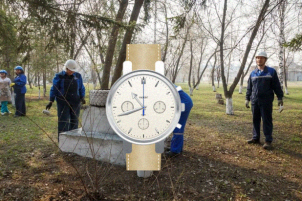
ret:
10,42
